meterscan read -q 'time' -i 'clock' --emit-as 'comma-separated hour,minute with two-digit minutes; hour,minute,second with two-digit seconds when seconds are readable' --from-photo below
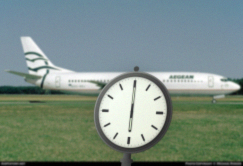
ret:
6,00
